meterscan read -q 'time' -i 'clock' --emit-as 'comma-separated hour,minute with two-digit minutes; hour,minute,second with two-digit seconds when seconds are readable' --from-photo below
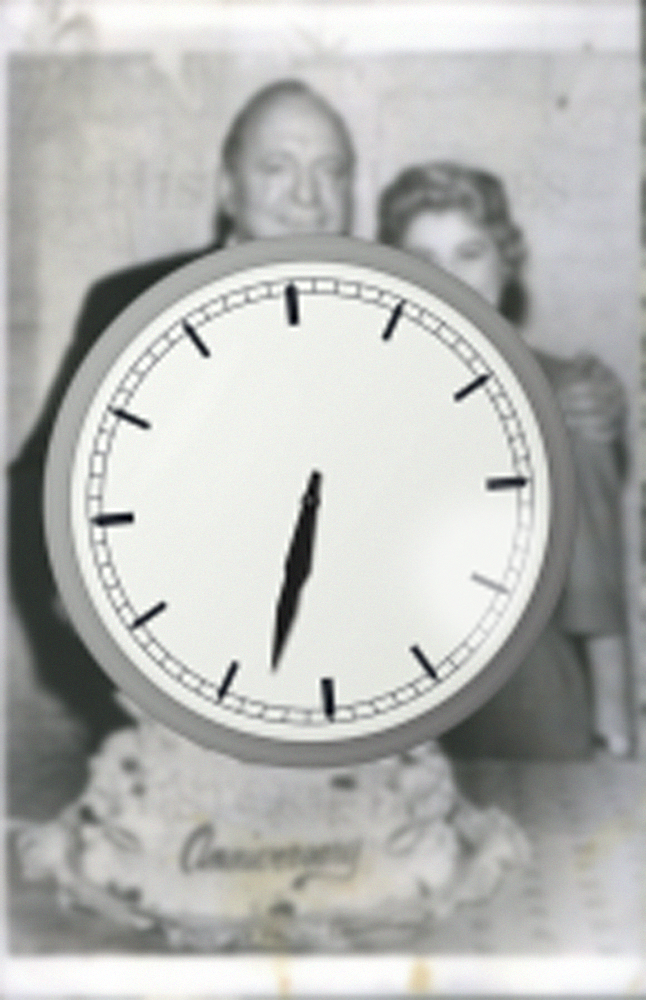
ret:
6,33
